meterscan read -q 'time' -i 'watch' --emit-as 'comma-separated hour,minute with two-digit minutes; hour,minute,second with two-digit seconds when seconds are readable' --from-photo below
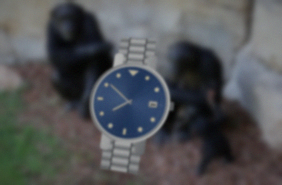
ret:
7,51
